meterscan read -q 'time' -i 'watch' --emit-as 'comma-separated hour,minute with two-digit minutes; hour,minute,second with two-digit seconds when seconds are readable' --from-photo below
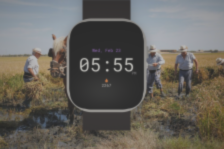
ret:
5,55
